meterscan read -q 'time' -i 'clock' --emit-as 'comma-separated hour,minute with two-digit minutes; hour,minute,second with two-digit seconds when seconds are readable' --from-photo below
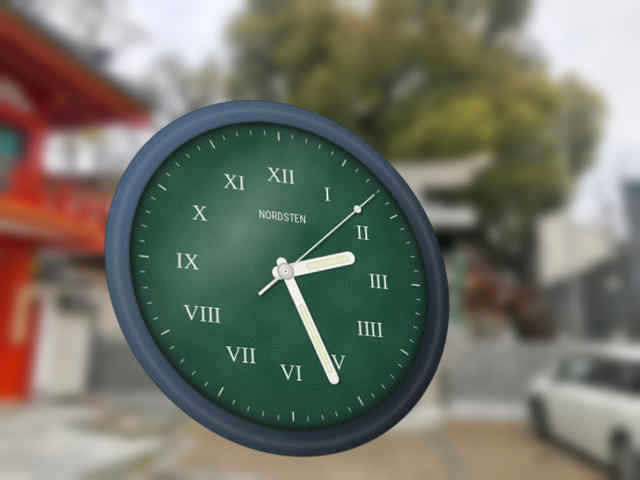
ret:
2,26,08
